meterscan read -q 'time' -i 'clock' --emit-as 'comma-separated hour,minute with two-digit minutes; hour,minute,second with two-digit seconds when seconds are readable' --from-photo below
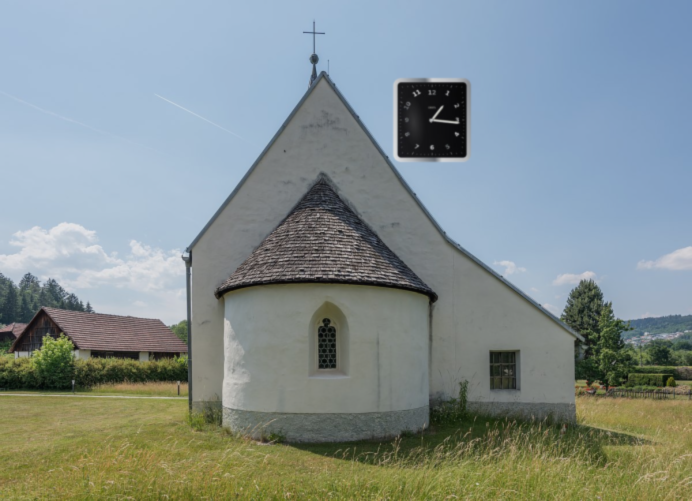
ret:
1,16
